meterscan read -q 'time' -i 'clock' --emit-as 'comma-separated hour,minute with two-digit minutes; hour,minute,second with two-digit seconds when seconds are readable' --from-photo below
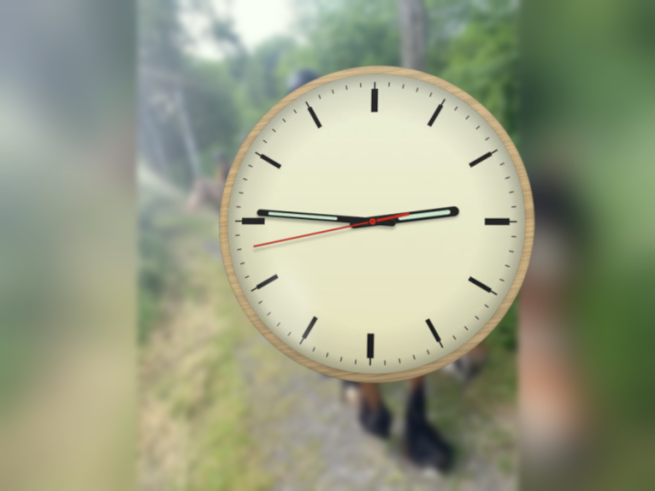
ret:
2,45,43
